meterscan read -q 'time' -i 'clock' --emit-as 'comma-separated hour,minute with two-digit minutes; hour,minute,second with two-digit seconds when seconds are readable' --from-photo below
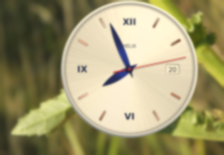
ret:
7,56,13
